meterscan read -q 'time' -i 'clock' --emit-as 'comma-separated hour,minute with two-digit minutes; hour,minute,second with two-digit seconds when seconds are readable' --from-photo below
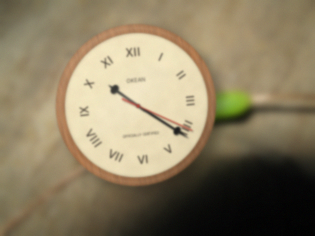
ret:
10,21,20
